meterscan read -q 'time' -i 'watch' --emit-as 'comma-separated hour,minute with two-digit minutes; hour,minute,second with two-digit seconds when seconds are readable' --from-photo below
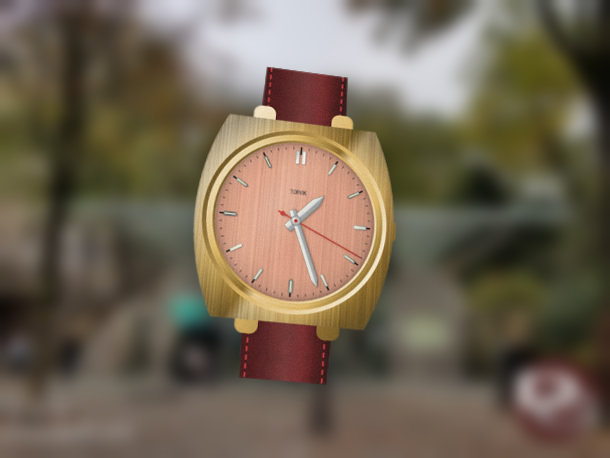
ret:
1,26,19
